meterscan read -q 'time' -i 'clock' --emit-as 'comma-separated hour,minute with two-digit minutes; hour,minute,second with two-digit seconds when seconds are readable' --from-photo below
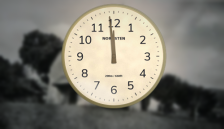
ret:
11,59
